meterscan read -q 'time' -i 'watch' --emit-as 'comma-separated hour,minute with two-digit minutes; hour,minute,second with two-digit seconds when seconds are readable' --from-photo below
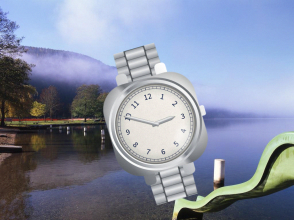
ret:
2,50
